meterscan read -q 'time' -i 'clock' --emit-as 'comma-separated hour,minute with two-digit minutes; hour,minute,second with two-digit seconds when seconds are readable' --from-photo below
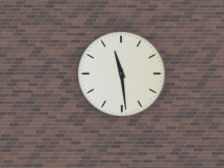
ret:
11,29
